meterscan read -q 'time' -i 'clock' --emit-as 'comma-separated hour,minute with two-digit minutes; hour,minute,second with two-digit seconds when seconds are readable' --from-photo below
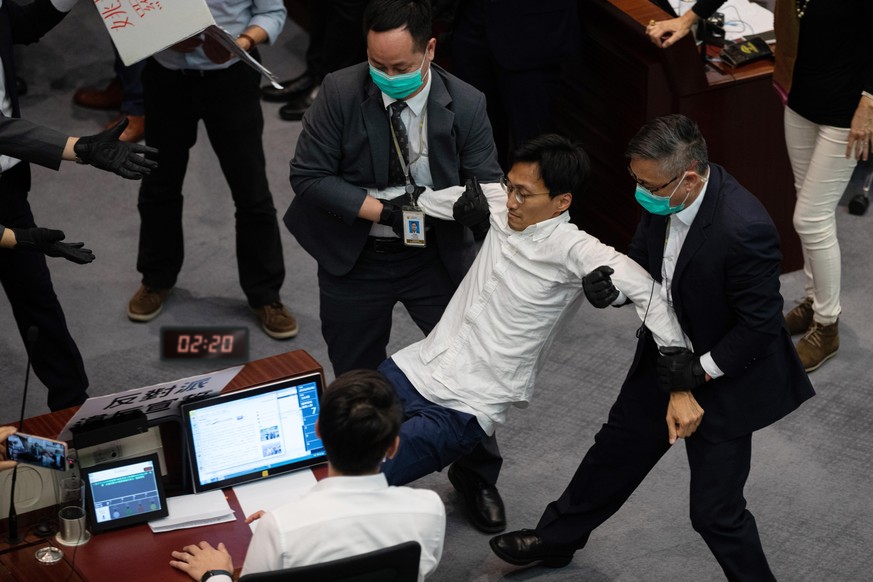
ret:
2,20
